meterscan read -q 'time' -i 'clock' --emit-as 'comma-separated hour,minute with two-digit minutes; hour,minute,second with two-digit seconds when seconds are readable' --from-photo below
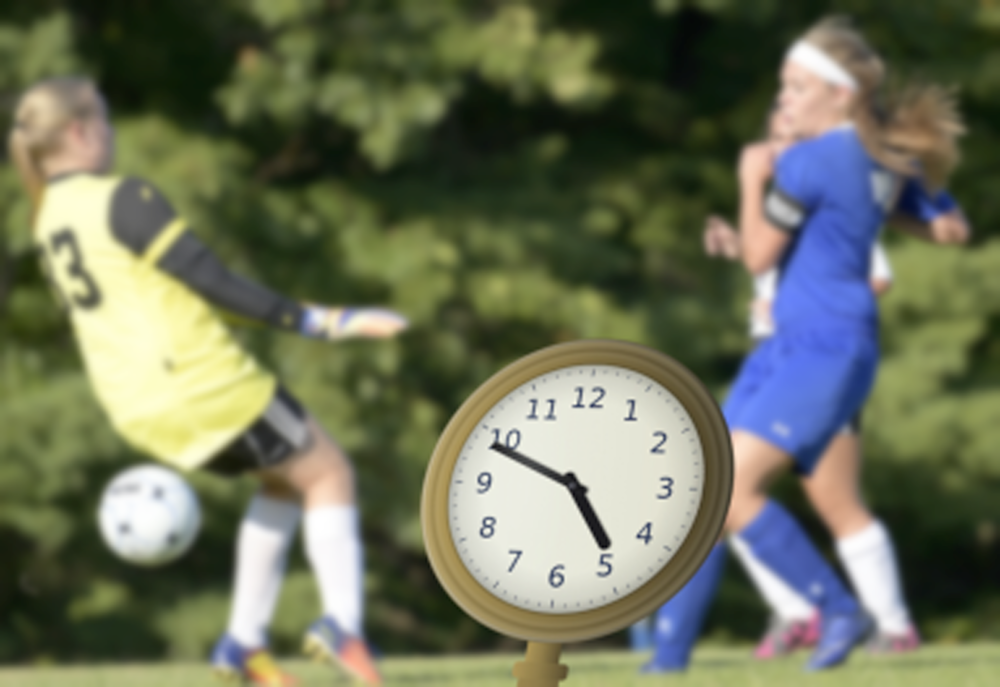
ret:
4,49
